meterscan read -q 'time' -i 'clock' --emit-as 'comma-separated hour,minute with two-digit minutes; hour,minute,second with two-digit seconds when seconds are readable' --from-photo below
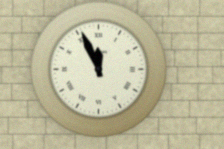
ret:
11,56
